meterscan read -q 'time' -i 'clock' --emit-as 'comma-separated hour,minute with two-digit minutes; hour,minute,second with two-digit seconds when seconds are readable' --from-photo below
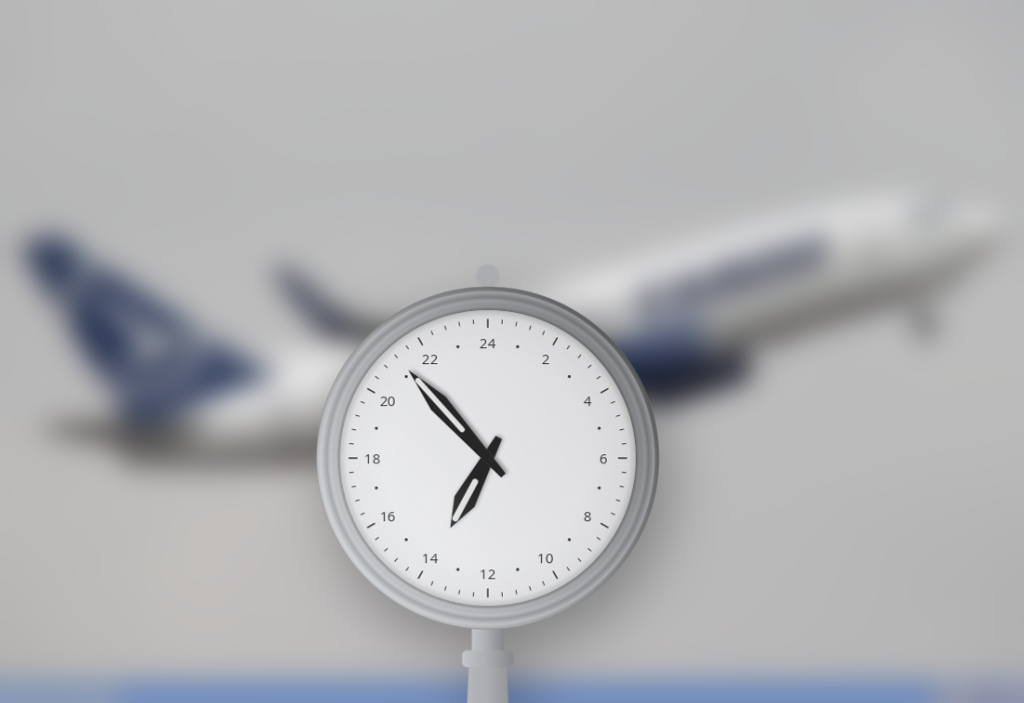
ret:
13,53
